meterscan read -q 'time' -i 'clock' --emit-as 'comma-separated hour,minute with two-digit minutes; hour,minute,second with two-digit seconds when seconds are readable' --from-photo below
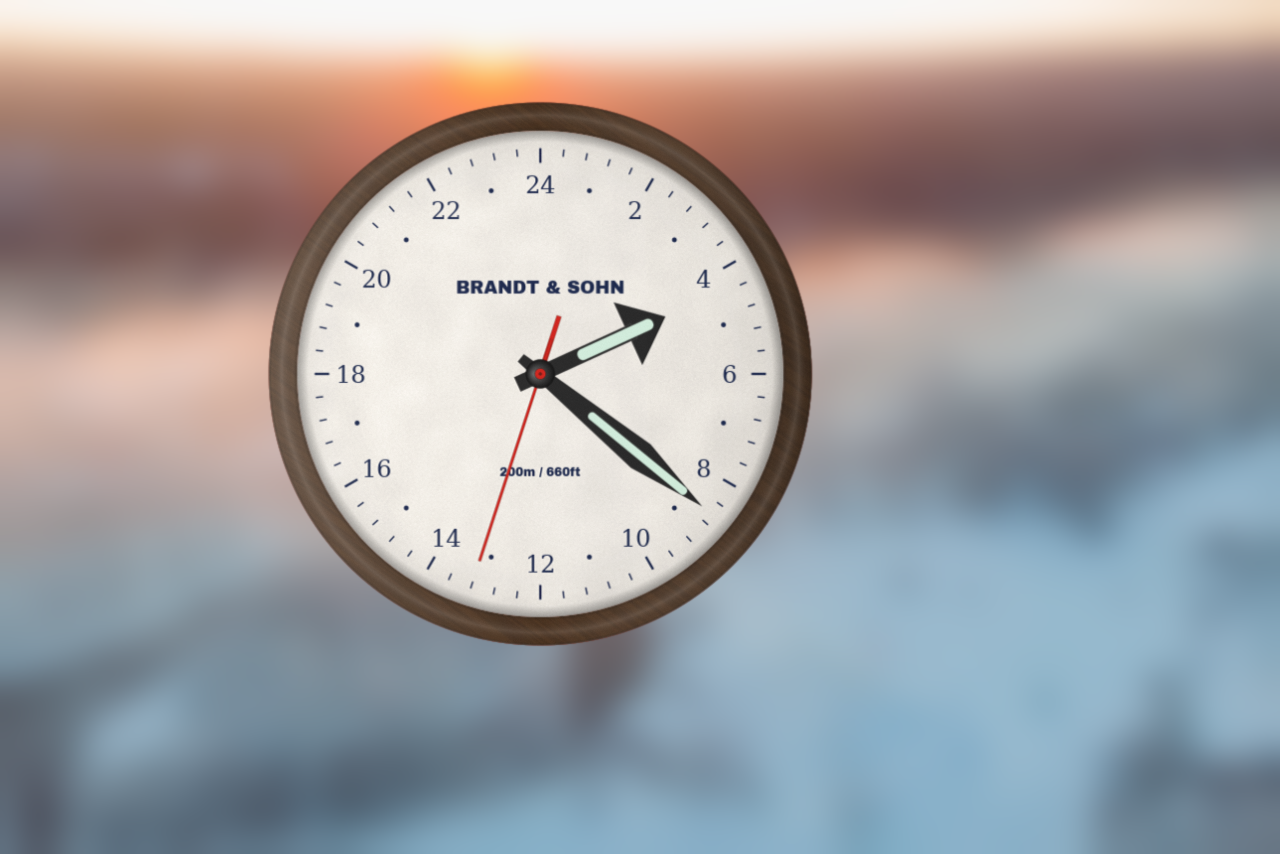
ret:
4,21,33
